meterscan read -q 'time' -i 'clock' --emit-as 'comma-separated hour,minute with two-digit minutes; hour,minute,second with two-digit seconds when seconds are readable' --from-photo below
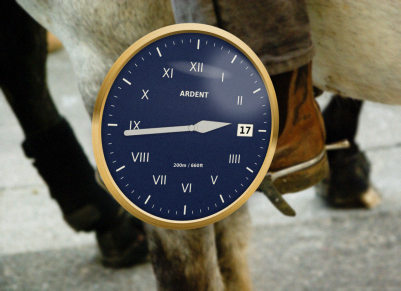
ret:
2,44
